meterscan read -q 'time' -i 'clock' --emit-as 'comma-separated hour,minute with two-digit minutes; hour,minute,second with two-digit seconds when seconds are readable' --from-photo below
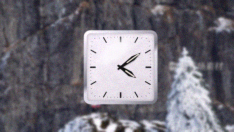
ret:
4,09
